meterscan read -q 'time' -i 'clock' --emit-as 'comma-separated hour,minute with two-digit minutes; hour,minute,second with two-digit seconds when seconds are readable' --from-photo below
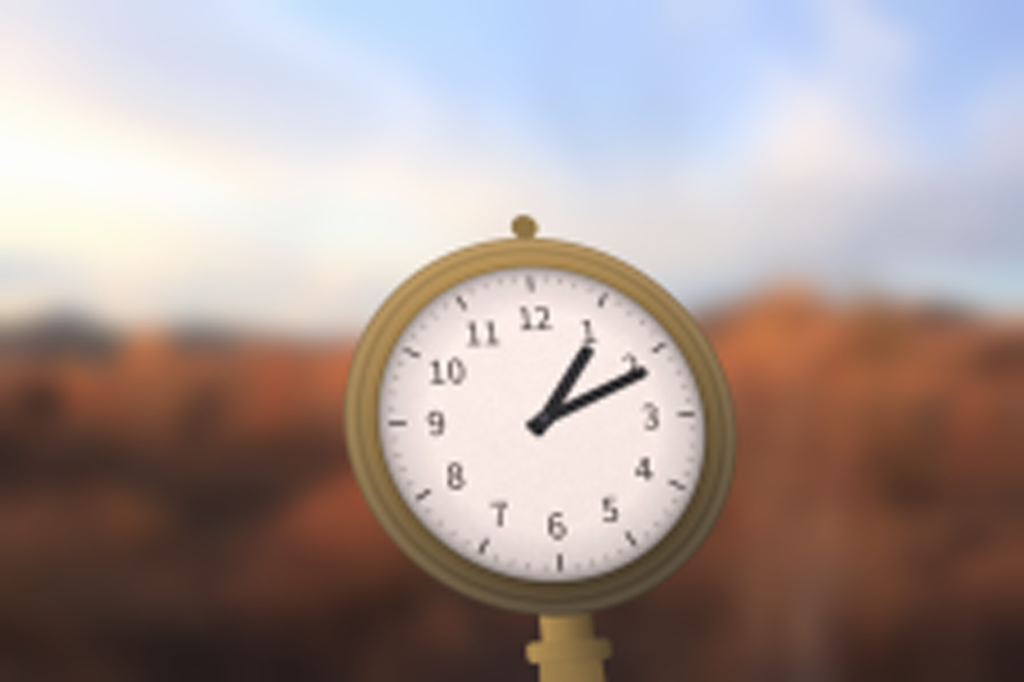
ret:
1,11
